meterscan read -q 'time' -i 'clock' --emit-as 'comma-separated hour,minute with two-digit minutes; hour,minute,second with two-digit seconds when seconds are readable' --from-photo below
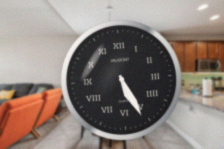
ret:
5,26
